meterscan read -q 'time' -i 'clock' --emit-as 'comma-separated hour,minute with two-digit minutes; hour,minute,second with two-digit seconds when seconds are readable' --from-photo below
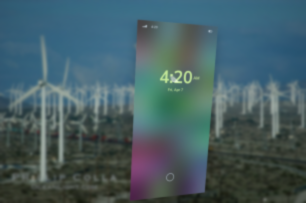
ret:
4,20
